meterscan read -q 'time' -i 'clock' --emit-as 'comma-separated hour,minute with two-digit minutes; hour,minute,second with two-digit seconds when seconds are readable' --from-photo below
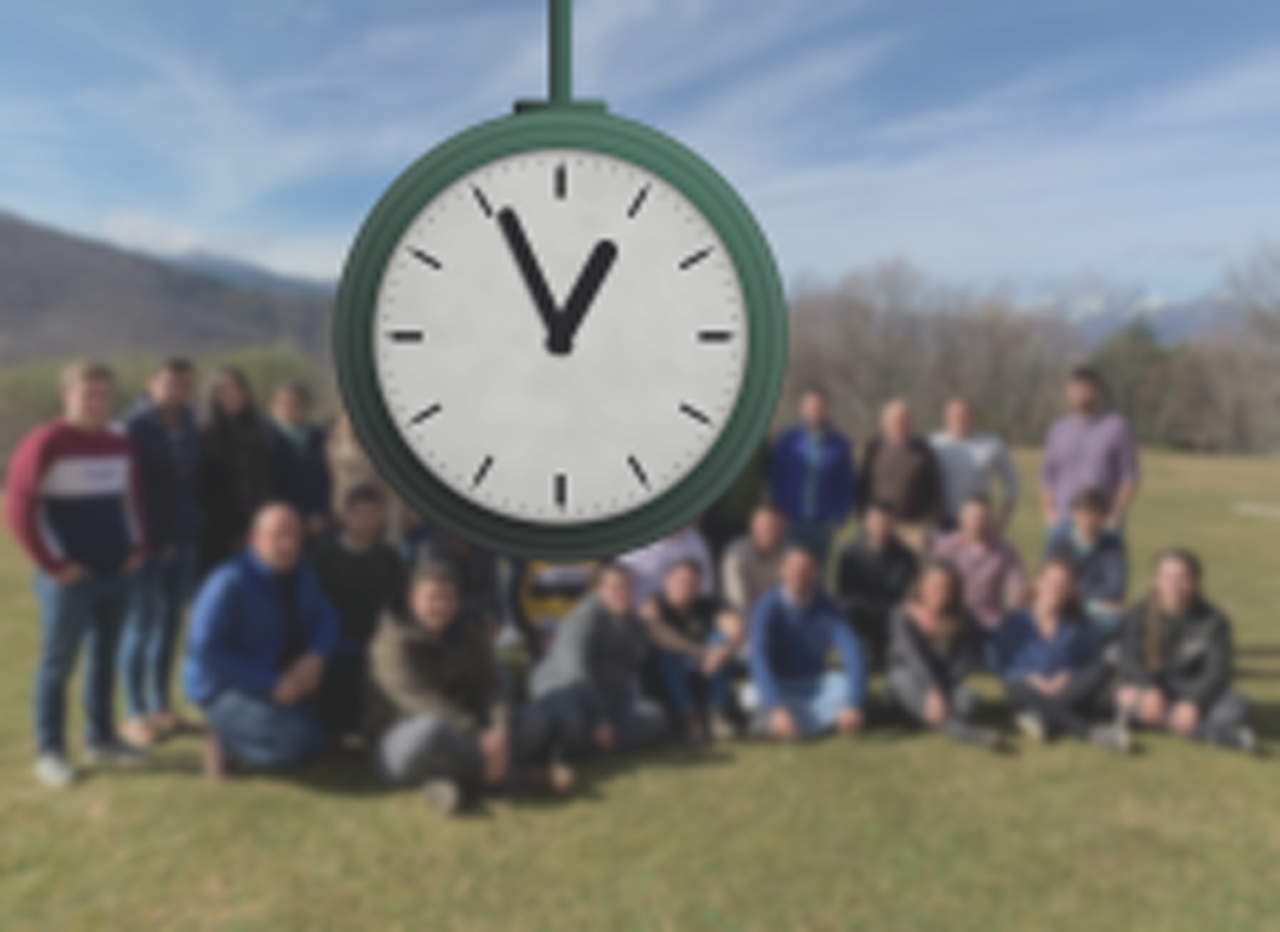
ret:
12,56
